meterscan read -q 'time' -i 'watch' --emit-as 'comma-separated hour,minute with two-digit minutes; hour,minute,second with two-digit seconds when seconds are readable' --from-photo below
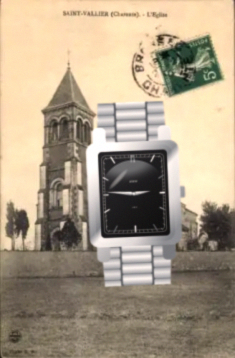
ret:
2,46
